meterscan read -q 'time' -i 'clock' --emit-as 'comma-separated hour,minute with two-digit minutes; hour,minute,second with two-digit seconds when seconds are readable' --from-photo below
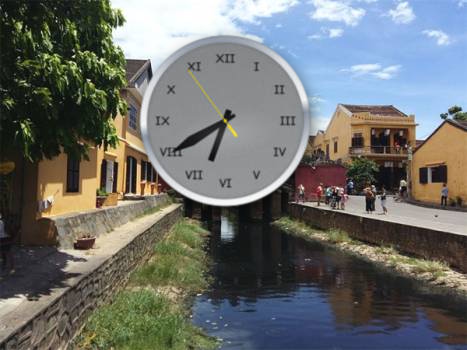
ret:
6,39,54
